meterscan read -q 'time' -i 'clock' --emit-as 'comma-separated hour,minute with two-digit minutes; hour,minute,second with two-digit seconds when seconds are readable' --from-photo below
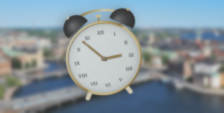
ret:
2,53
